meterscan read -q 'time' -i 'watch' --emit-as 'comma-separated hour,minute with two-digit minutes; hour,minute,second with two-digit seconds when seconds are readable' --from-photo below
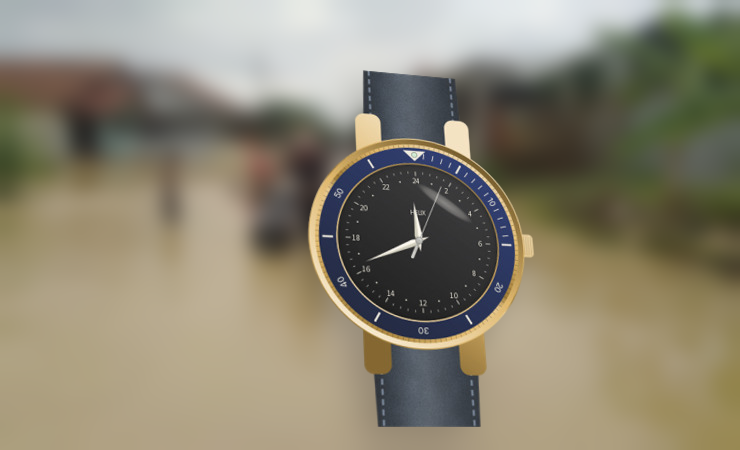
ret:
23,41,04
